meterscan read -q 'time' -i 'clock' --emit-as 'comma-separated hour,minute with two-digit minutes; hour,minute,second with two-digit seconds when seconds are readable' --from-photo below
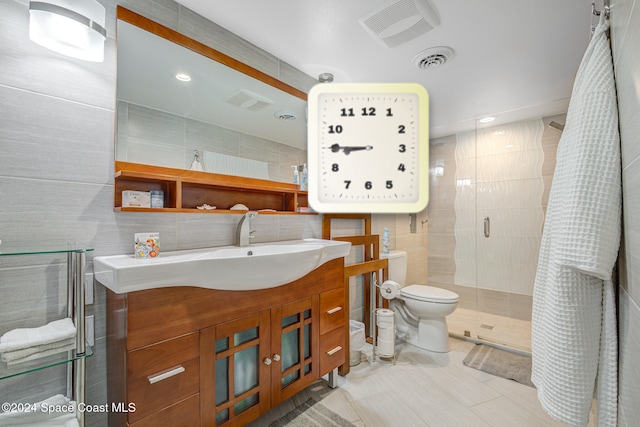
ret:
8,45
